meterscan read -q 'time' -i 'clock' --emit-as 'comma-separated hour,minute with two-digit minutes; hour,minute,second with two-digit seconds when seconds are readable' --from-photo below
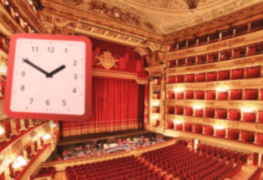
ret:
1,50
